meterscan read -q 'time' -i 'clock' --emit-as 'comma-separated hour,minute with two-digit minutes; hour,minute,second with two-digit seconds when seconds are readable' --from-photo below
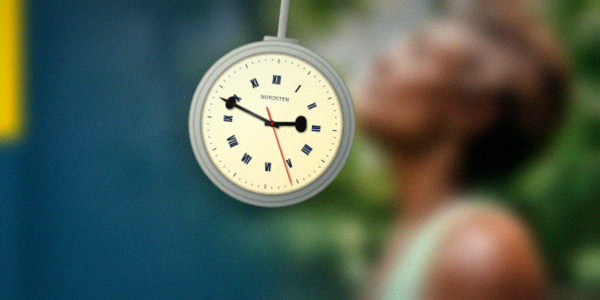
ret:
2,48,26
